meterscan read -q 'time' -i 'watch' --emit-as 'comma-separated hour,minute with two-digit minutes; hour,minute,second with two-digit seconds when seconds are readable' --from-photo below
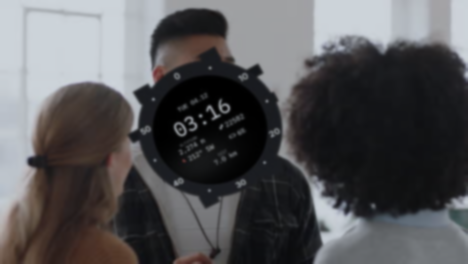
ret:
3,16
